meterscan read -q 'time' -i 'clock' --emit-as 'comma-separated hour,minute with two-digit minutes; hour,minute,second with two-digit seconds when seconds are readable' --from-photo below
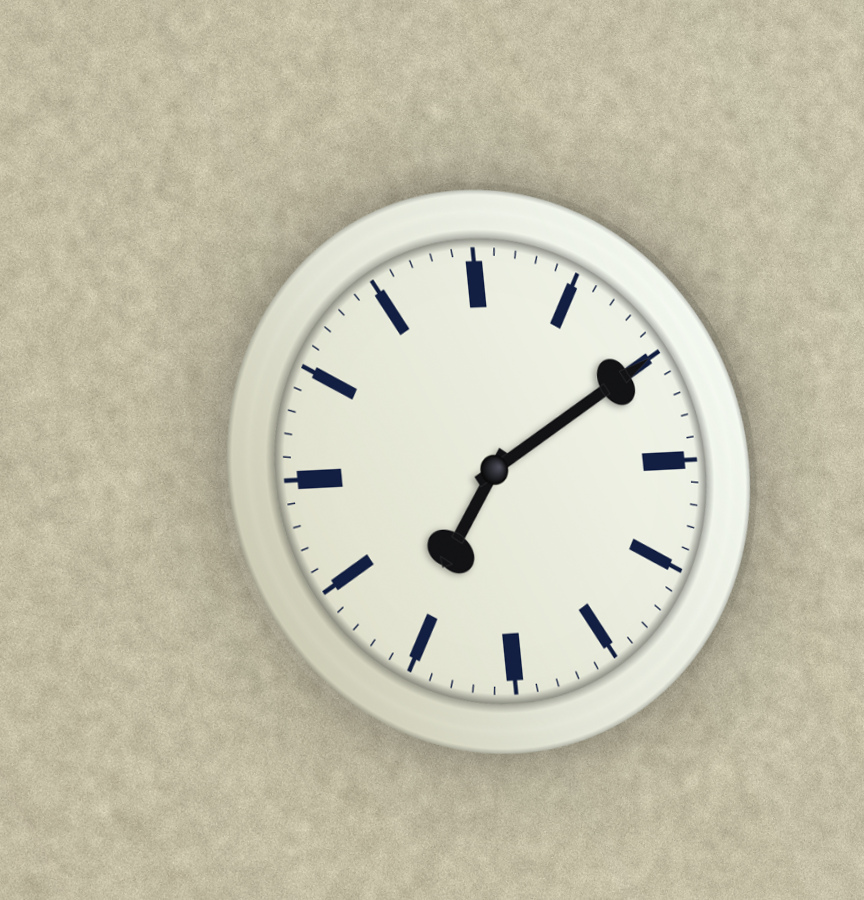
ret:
7,10
